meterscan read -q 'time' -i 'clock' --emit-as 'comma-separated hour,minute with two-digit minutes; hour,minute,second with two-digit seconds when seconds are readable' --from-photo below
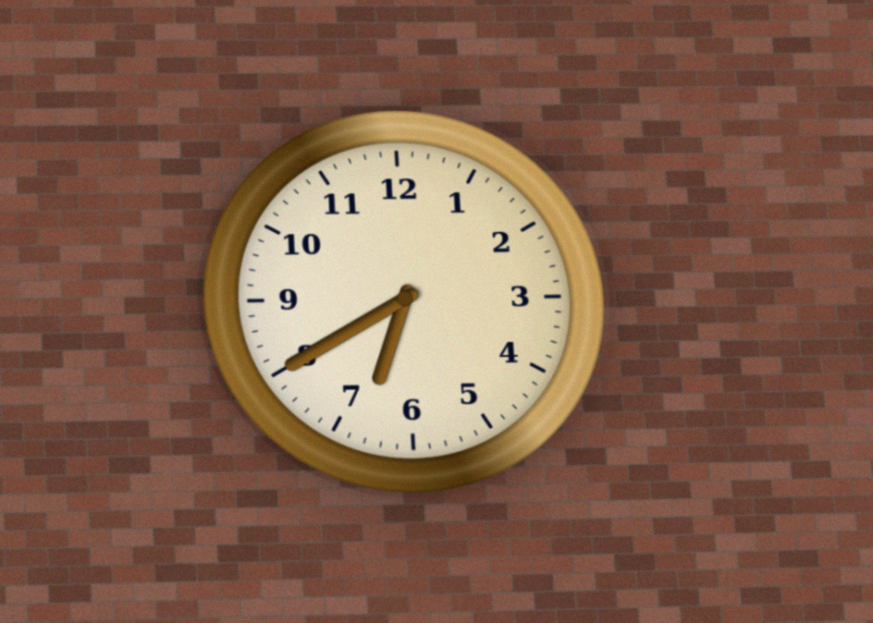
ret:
6,40
